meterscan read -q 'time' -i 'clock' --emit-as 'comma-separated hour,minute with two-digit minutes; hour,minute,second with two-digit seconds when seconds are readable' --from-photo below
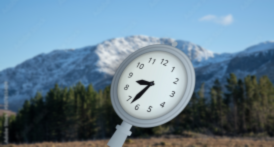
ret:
8,33
